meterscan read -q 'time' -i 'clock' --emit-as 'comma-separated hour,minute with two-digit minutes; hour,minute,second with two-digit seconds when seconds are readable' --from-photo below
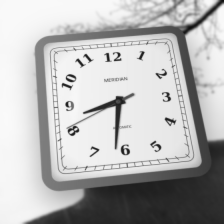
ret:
8,31,41
